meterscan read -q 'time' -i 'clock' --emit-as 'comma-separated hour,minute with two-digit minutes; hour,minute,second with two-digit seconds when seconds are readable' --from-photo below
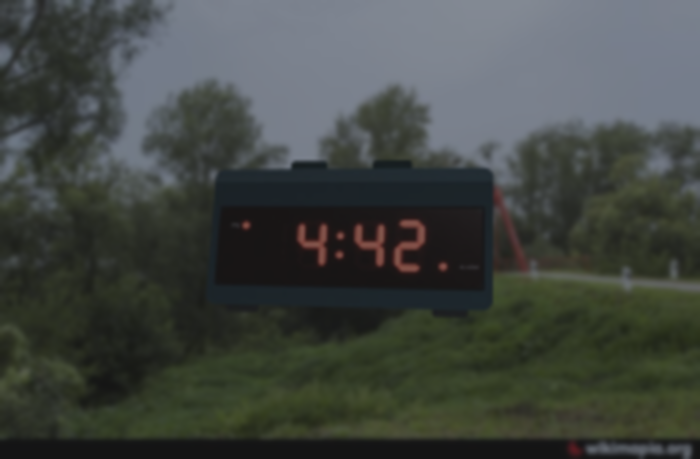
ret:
4,42
